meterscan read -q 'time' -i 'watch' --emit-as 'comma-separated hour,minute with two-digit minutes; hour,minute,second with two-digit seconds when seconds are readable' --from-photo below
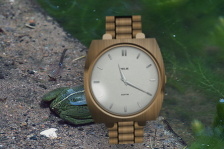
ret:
11,20
